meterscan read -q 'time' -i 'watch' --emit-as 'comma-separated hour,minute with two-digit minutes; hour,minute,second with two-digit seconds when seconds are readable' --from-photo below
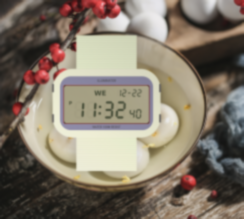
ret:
11,32
